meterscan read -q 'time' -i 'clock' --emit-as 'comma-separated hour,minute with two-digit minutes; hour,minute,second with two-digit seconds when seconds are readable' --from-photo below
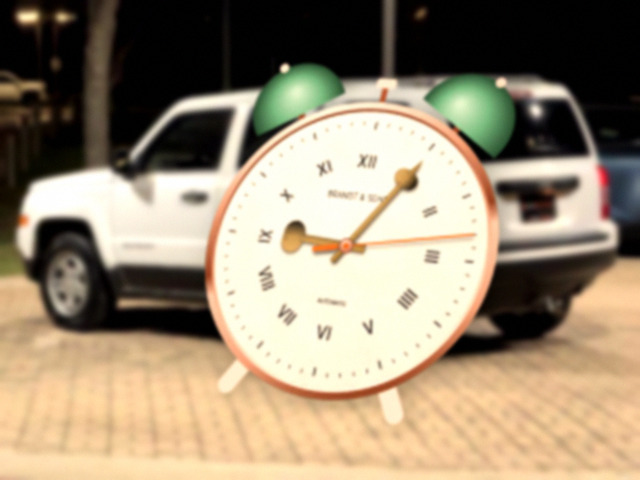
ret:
9,05,13
